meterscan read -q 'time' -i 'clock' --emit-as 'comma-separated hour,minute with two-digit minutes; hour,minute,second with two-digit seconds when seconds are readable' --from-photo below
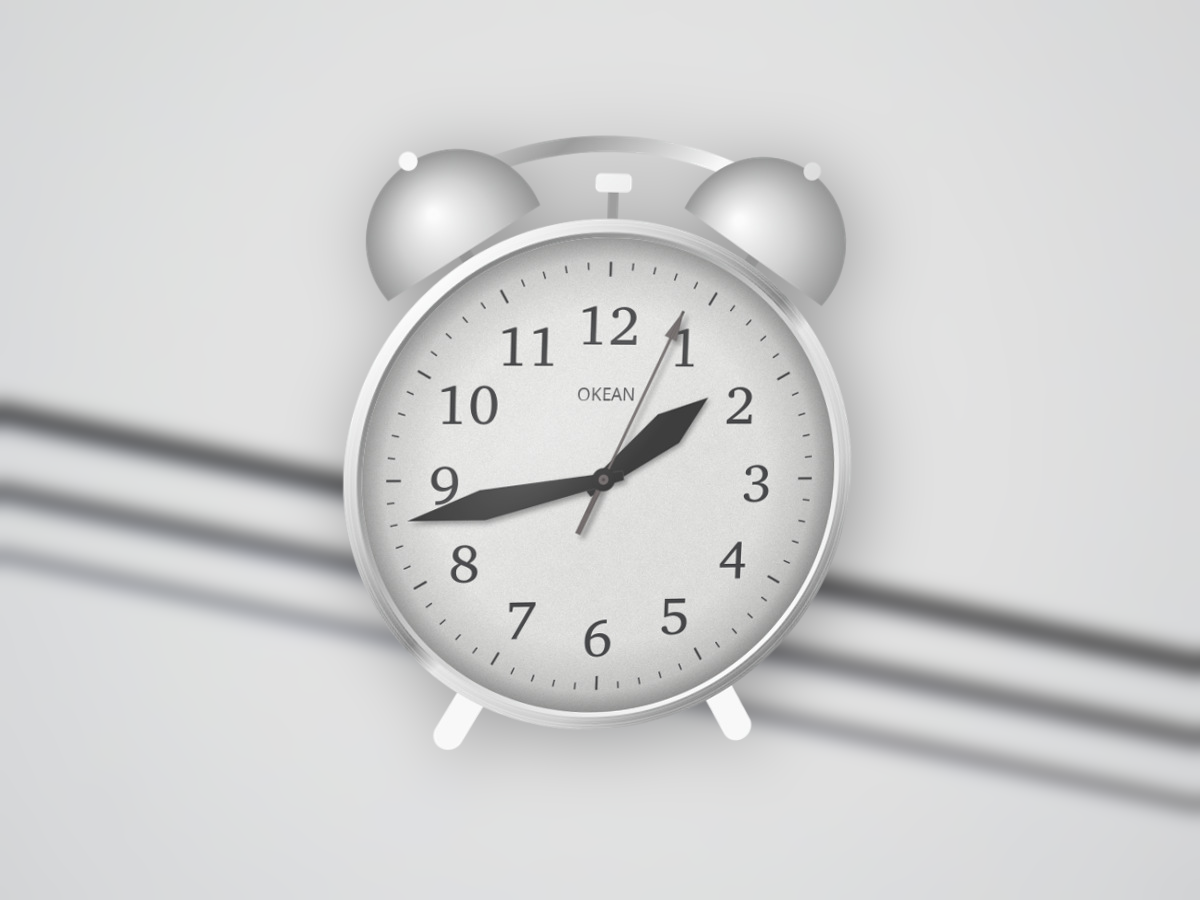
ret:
1,43,04
